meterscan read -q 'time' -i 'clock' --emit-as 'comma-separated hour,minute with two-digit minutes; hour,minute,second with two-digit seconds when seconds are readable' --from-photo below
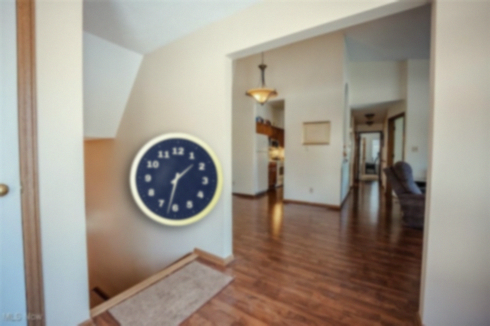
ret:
1,32
